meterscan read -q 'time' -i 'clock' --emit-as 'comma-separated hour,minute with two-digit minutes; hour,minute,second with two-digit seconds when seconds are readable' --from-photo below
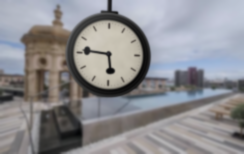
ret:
5,46
